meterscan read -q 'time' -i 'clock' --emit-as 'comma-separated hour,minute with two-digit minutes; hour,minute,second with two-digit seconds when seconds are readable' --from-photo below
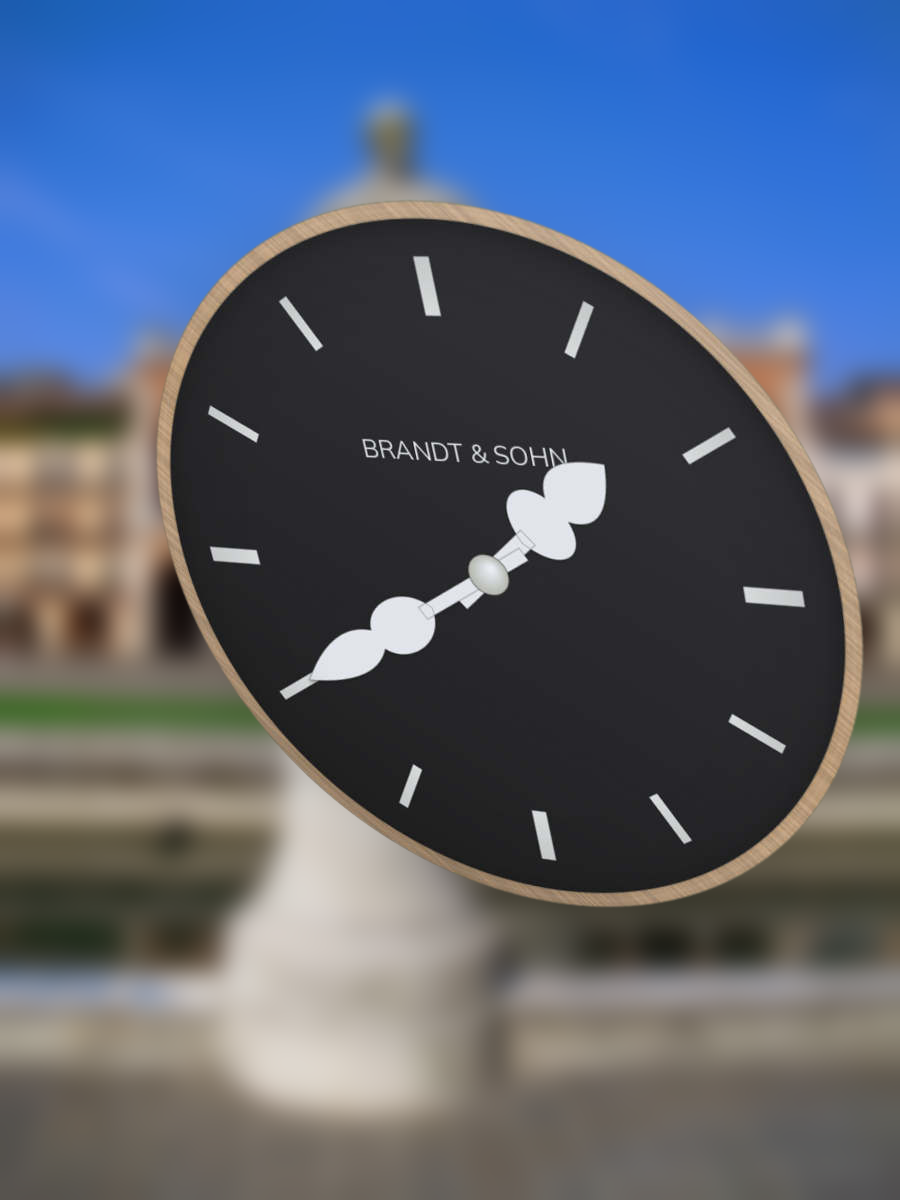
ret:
1,40
